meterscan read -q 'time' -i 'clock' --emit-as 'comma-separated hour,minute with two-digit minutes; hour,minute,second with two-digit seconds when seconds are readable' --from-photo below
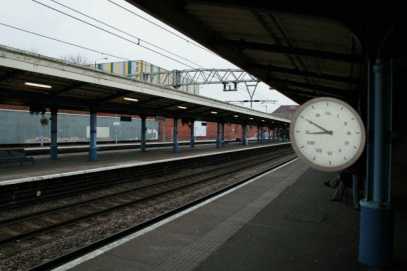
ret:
8,50
